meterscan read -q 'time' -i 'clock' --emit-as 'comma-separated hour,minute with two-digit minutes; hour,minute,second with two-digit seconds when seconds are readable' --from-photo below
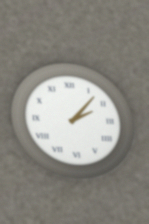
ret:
2,07
